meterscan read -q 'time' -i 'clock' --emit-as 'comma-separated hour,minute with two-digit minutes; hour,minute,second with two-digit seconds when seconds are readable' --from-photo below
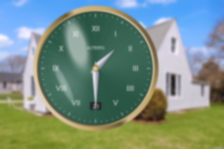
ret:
1,30
